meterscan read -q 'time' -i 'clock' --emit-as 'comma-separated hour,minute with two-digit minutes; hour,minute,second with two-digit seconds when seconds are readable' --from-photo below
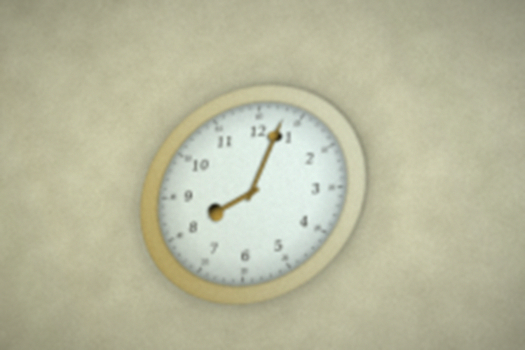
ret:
8,03
